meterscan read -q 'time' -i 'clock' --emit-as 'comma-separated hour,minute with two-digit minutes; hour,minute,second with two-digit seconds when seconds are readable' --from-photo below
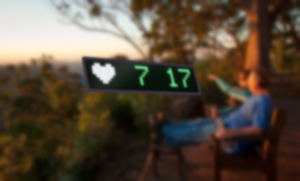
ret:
7,17
